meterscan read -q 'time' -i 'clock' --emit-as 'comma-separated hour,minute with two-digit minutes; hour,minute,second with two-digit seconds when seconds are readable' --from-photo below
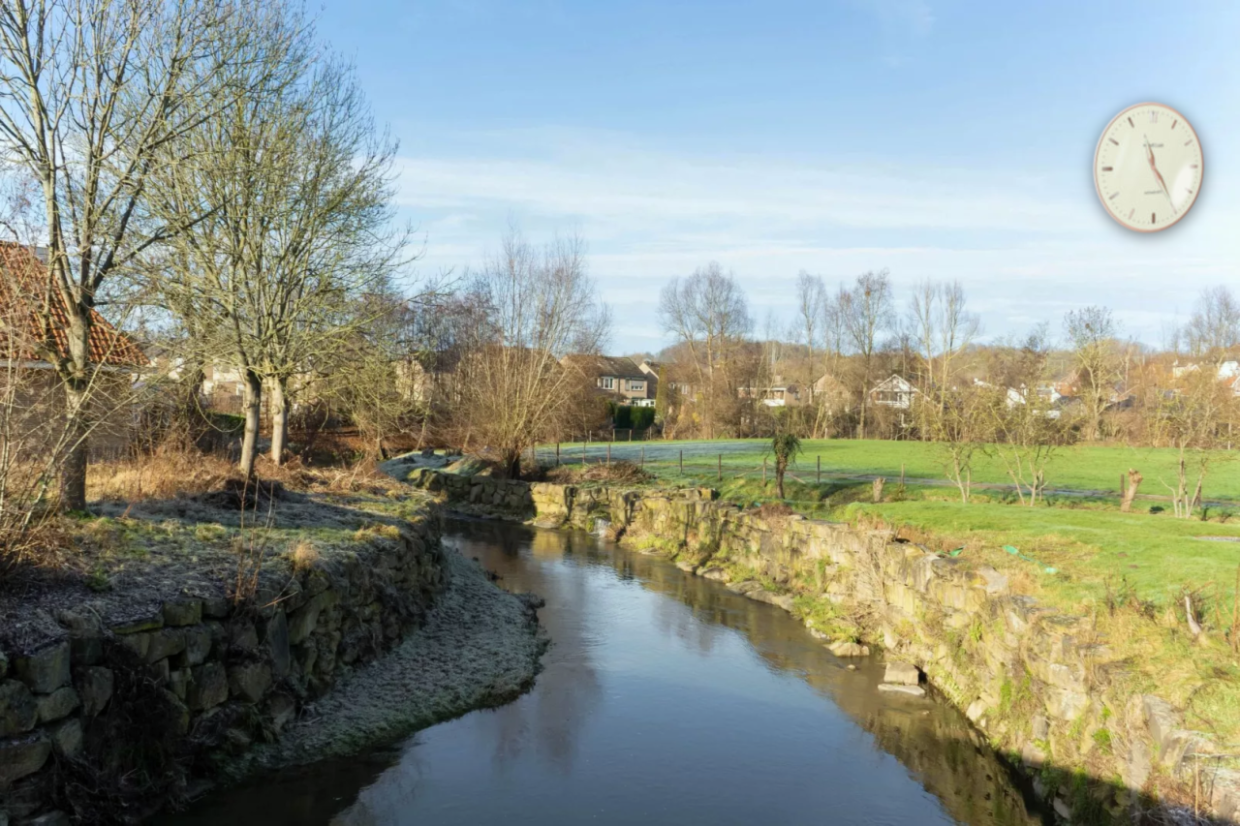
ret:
11,25
